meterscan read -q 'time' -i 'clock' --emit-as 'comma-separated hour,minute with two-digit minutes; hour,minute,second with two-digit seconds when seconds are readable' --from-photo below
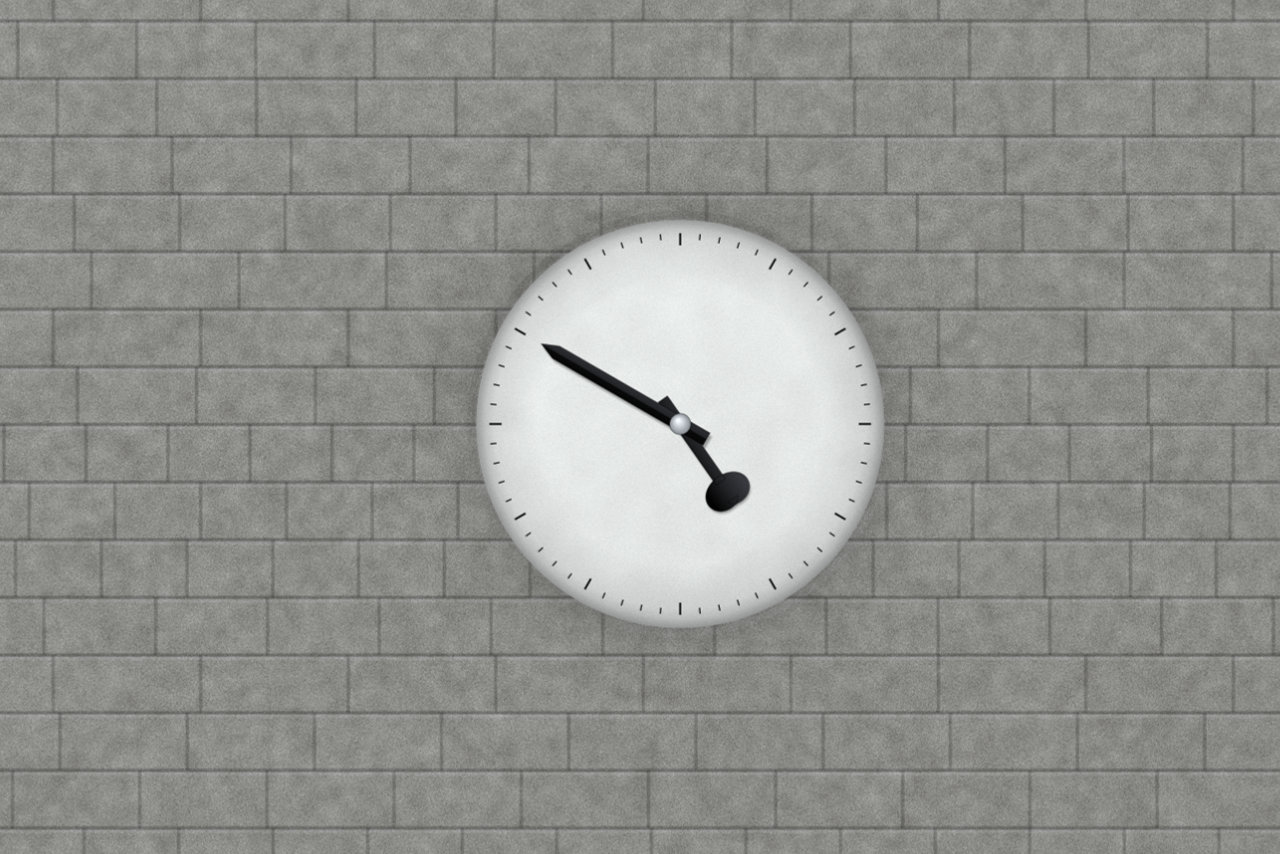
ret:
4,50
